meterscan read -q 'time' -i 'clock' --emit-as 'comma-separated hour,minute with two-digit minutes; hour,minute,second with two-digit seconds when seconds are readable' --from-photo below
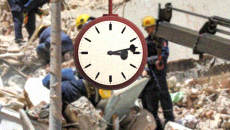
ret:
3,13
